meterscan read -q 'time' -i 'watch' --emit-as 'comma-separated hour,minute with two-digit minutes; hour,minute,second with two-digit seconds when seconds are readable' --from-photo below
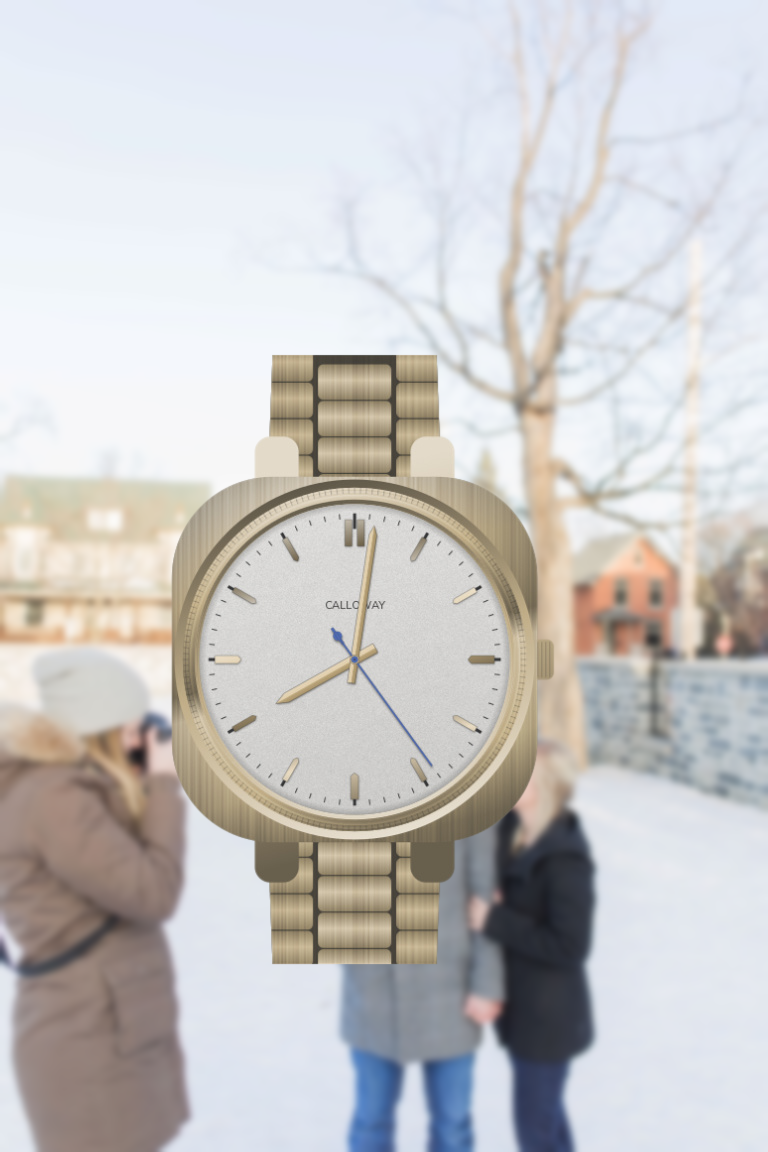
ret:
8,01,24
